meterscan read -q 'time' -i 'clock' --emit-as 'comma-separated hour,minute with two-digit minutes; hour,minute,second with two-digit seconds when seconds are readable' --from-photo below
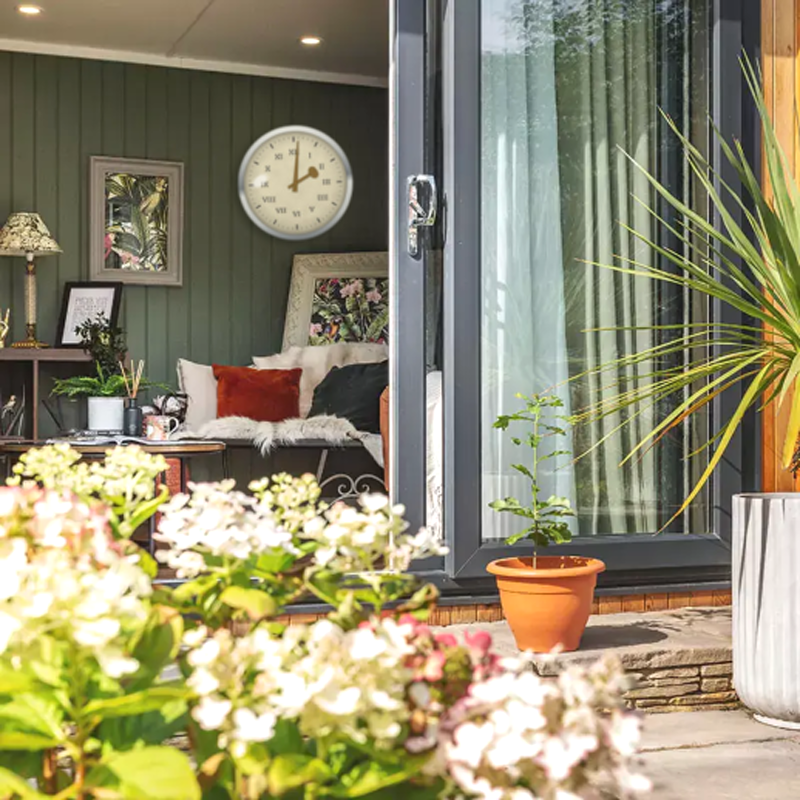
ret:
2,01
